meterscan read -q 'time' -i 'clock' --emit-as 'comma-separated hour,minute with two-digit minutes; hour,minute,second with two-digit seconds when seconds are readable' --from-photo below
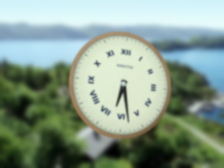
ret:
6,28
